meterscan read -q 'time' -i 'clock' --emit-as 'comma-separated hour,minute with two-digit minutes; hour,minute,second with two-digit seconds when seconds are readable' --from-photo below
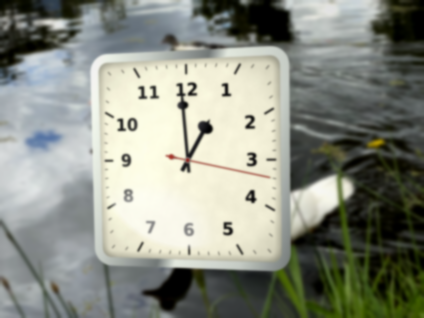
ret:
12,59,17
